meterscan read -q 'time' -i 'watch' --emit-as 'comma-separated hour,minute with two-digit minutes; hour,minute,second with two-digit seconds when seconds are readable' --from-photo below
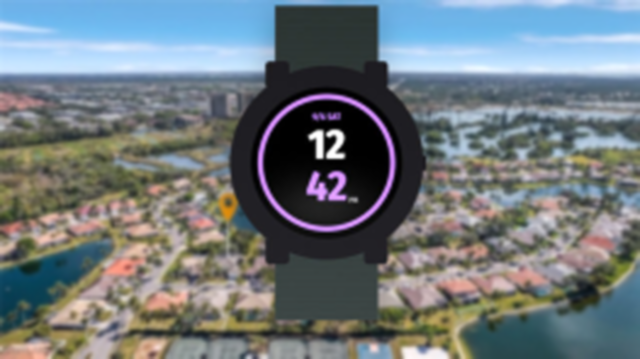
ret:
12,42
